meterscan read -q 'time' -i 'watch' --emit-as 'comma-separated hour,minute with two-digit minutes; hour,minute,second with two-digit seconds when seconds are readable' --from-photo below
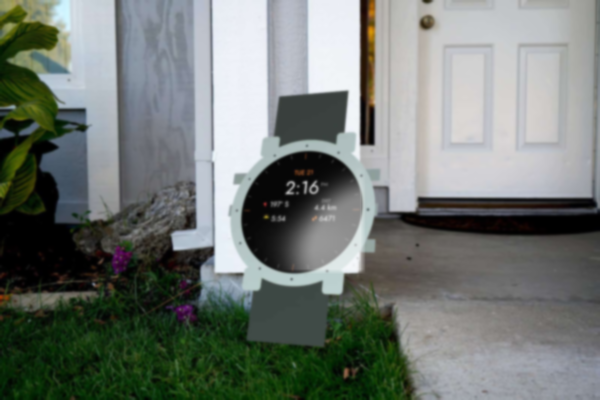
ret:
2,16
